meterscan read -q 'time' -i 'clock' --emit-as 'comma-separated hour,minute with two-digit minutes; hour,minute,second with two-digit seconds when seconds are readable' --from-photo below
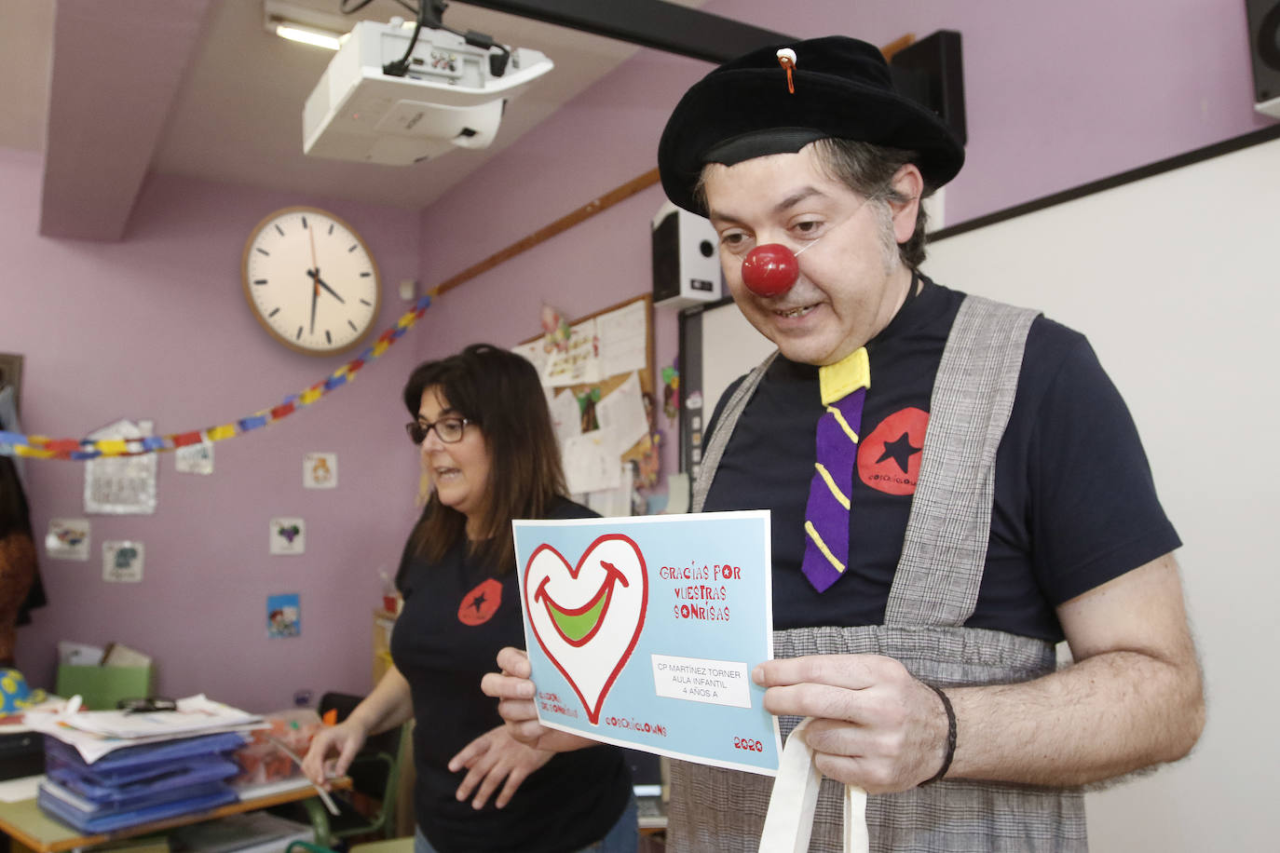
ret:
4,33,01
